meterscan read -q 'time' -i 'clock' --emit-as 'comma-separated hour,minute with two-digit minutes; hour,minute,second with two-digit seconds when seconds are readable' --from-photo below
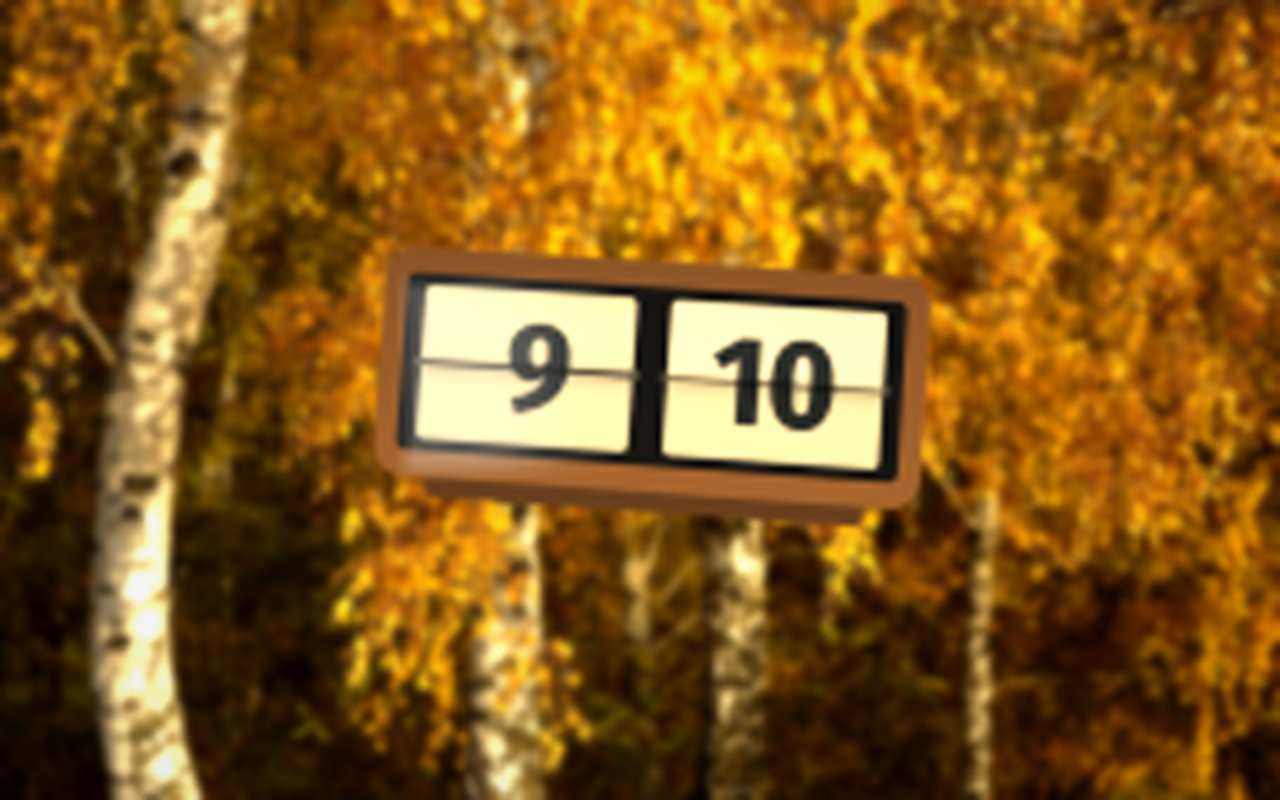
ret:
9,10
